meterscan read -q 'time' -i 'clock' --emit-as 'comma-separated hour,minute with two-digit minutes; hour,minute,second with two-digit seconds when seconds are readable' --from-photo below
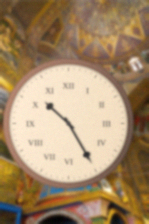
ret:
10,25
